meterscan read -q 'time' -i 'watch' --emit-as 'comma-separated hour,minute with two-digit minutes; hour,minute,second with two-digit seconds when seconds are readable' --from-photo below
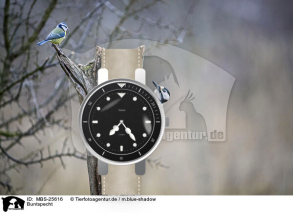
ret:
7,24
